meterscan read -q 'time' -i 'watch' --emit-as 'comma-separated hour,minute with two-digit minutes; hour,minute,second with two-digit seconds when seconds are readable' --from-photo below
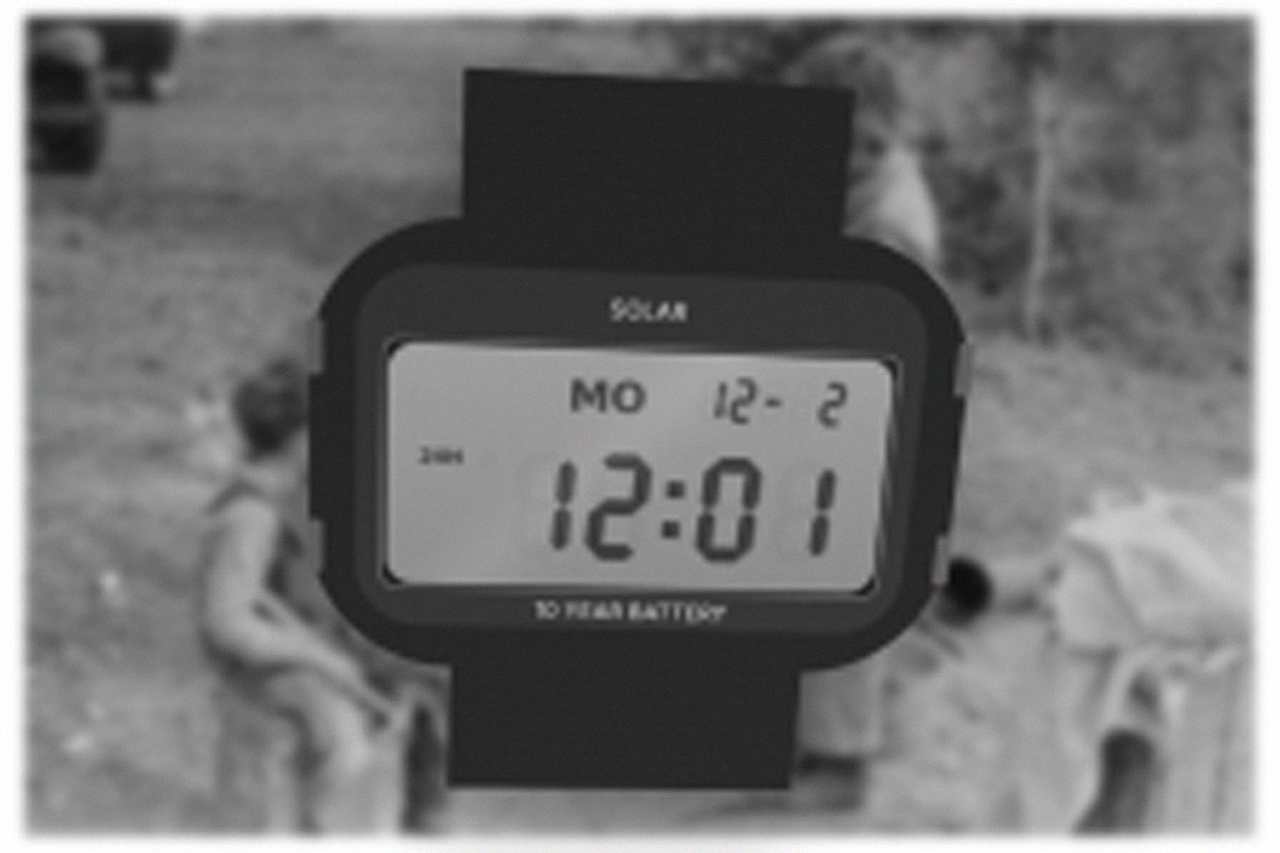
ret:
12,01
